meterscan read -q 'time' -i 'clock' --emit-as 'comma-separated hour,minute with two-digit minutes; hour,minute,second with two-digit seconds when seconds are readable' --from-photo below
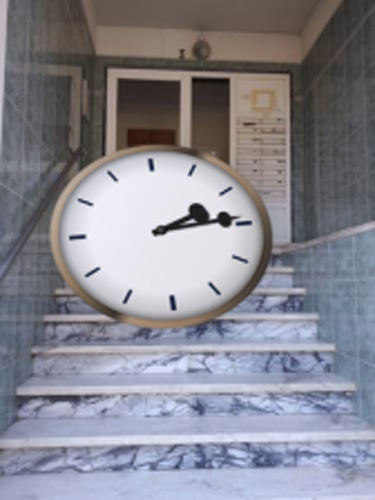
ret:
2,14
